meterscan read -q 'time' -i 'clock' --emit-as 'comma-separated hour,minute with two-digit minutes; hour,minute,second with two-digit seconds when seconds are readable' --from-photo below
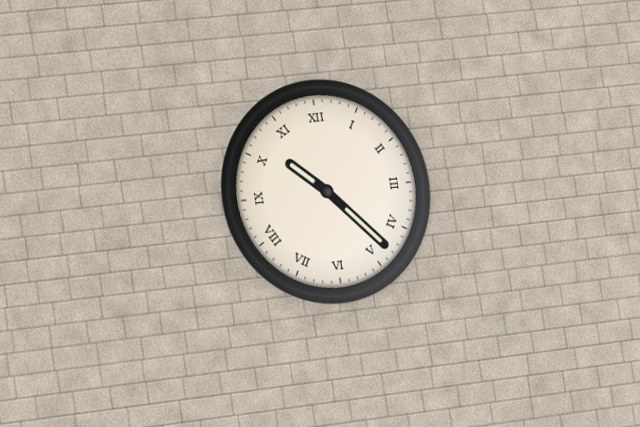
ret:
10,23
